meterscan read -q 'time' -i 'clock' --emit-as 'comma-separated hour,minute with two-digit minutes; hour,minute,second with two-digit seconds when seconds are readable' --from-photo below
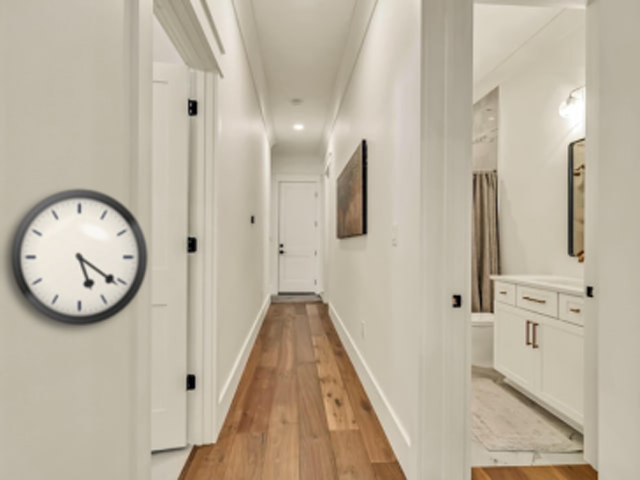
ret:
5,21
